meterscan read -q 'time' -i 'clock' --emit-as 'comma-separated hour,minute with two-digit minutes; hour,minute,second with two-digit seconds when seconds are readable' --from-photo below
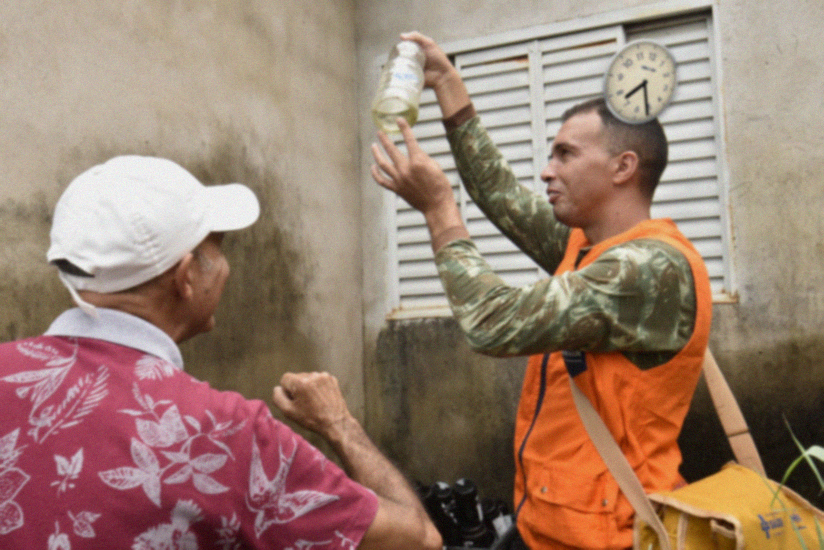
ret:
7,26
